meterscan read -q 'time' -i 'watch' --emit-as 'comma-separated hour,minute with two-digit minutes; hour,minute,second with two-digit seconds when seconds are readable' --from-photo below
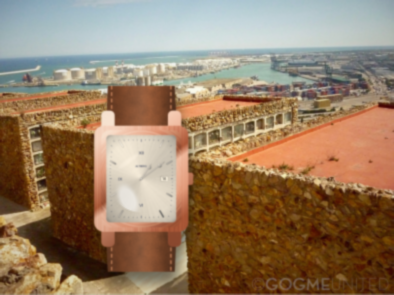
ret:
1,09
